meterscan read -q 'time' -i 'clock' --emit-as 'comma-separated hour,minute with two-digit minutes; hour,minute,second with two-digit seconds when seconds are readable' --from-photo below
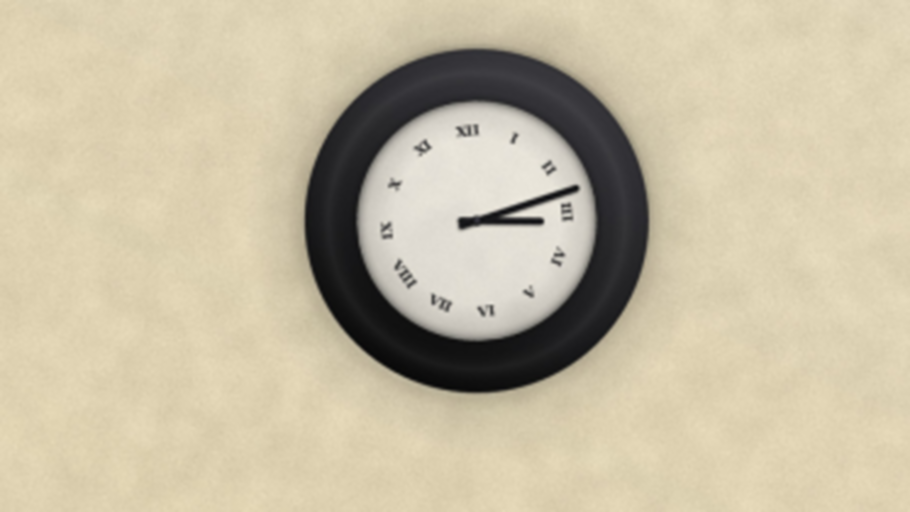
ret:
3,13
